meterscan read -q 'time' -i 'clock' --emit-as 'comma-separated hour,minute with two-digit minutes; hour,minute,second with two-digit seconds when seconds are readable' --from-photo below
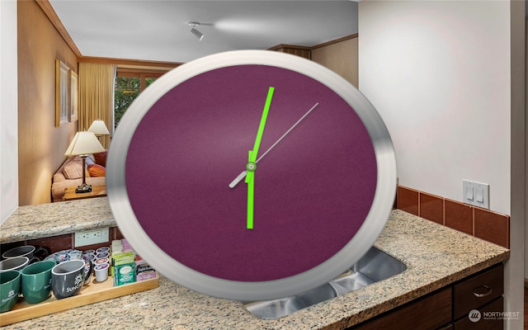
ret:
6,02,07
